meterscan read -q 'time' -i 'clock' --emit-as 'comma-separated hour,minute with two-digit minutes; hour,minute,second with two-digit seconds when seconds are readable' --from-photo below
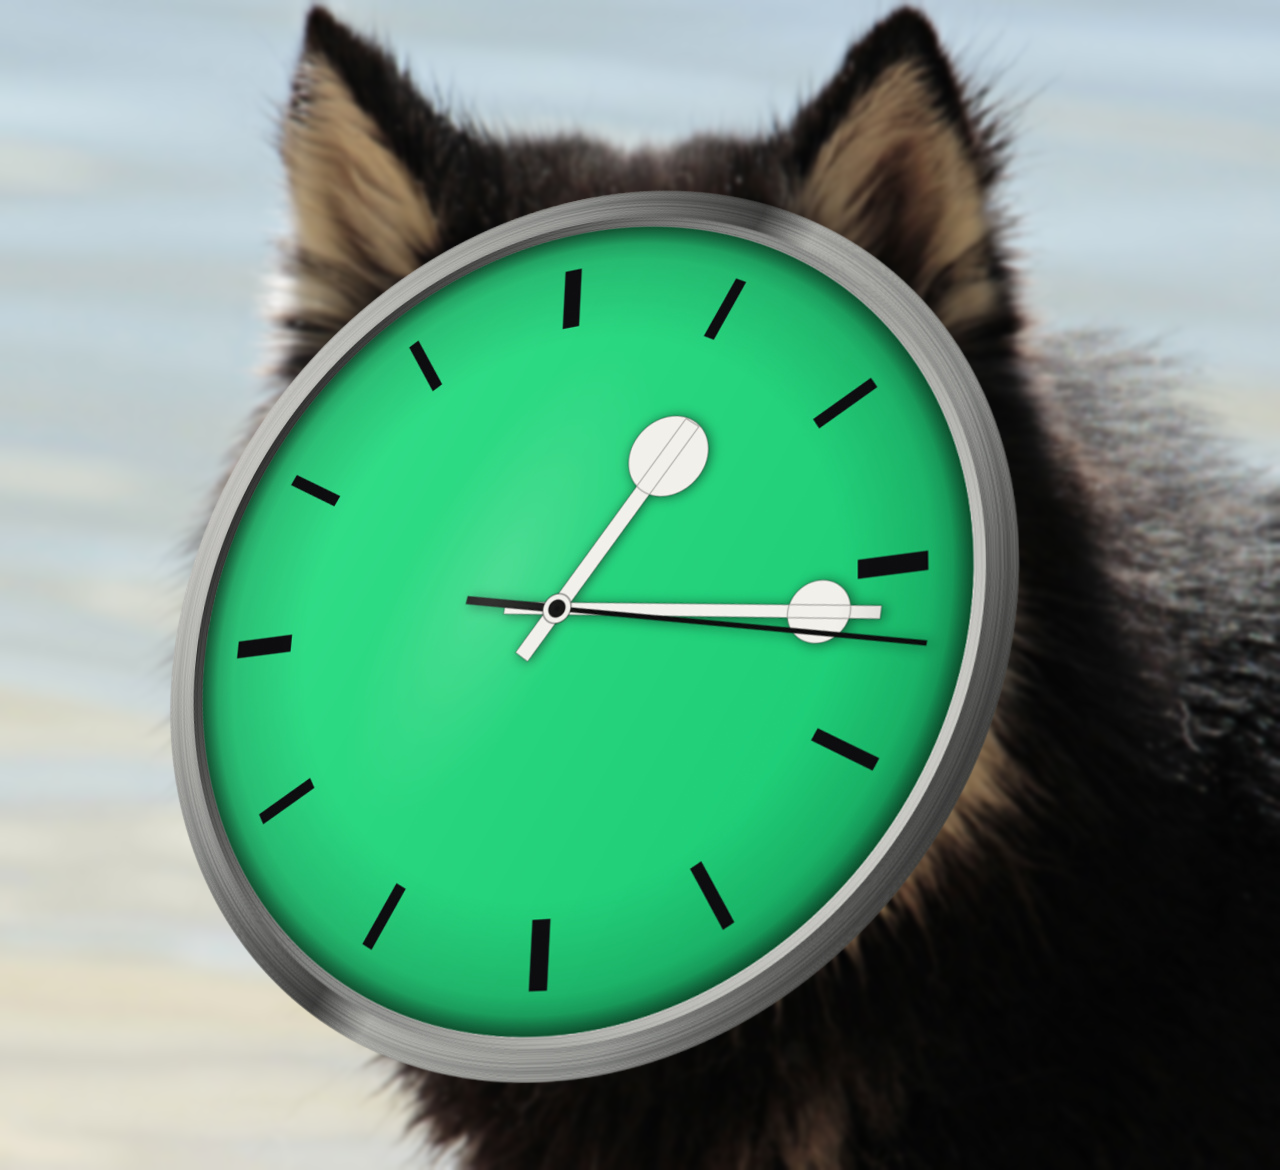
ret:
1,16,17
